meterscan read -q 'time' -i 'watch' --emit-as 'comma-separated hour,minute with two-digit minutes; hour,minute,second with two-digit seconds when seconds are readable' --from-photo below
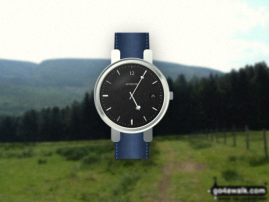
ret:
5,05
